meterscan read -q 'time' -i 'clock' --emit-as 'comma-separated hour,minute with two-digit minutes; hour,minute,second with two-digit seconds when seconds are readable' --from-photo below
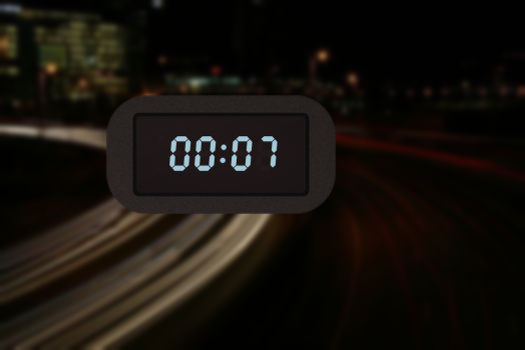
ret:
0,07
